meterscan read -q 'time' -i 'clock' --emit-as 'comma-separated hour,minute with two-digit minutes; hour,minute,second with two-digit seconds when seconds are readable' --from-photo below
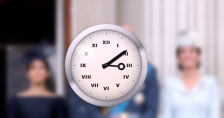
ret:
3,09
